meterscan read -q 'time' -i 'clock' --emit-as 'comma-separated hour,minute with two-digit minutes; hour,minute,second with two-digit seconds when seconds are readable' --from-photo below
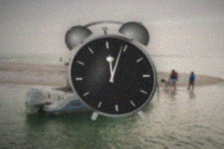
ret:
12,04
